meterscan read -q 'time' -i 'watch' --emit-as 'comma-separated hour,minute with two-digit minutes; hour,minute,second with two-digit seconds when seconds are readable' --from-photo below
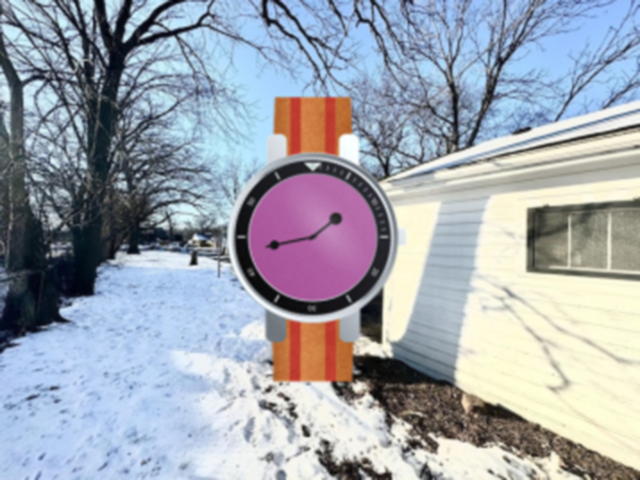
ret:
1,43
